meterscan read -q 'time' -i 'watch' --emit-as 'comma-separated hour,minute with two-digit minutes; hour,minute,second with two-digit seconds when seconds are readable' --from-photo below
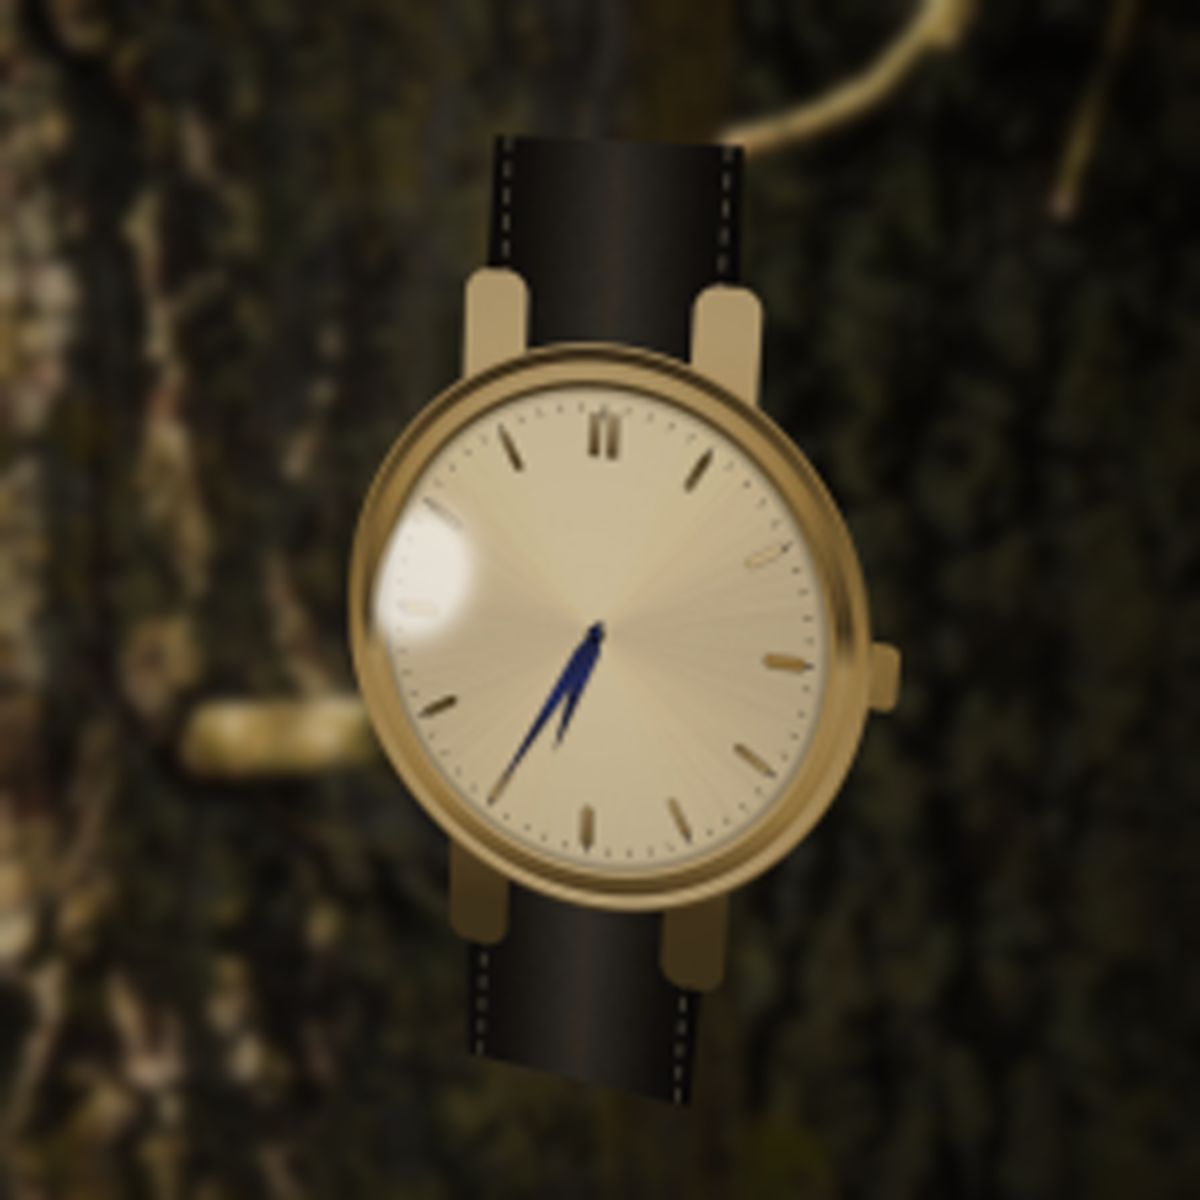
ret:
6,35
